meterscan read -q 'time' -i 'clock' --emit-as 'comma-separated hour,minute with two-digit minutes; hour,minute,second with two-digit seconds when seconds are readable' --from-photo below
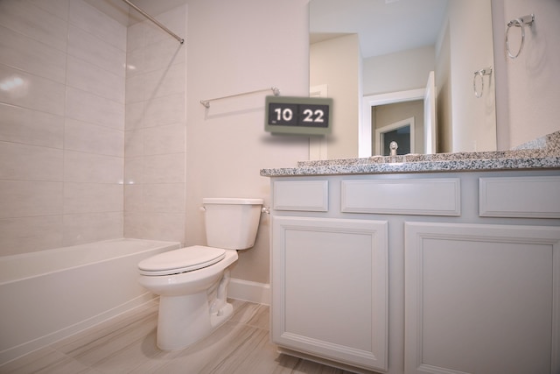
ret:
10,22
